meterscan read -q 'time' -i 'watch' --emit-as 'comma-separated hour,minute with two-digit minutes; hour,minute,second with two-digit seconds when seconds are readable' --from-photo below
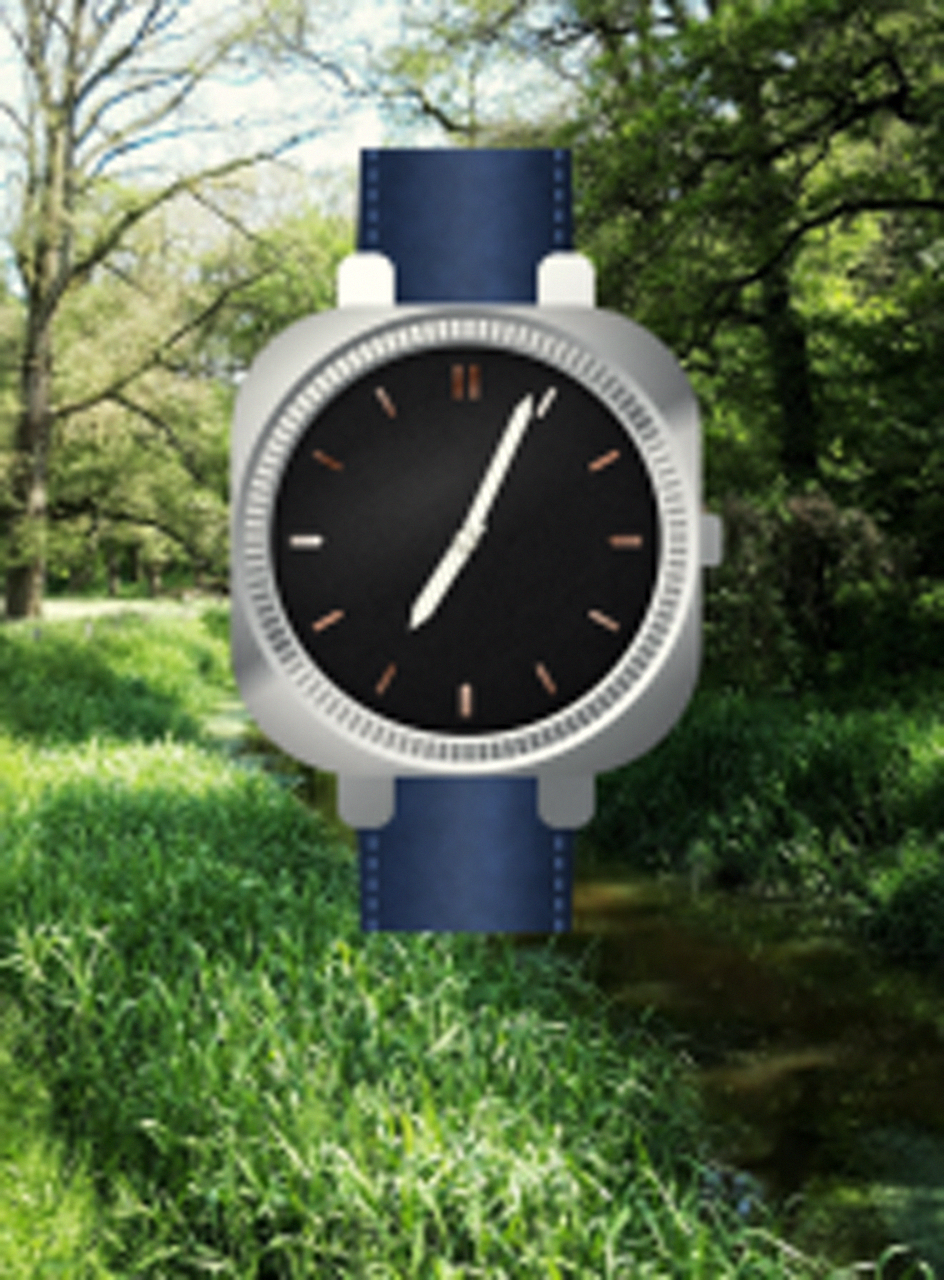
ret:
7,04
